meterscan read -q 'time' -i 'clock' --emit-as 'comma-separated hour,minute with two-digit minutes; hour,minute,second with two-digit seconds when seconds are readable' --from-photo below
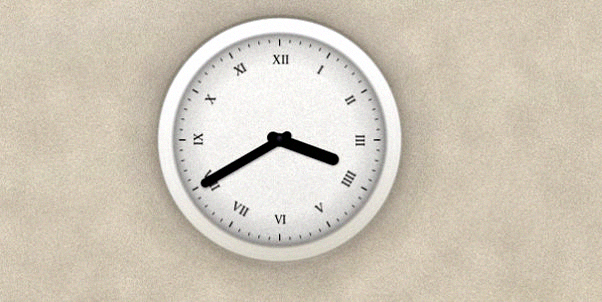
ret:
3,40
